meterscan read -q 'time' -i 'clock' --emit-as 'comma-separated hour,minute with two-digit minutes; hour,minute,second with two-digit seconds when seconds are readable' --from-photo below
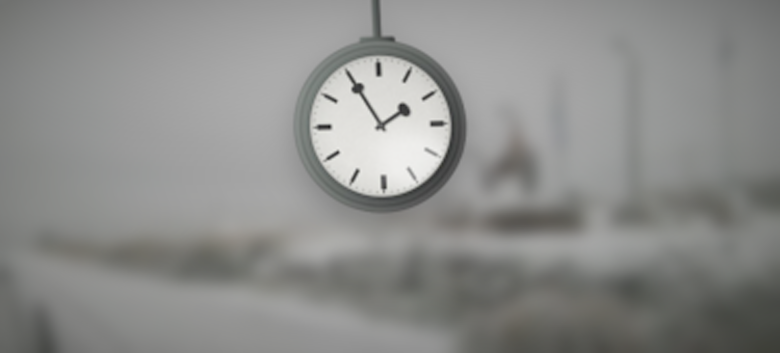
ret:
1,55
